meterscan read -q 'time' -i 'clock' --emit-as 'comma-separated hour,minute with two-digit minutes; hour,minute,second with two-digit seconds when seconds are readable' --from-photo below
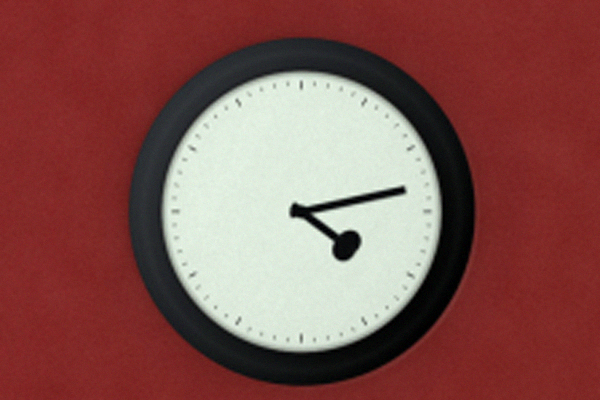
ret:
4,13
